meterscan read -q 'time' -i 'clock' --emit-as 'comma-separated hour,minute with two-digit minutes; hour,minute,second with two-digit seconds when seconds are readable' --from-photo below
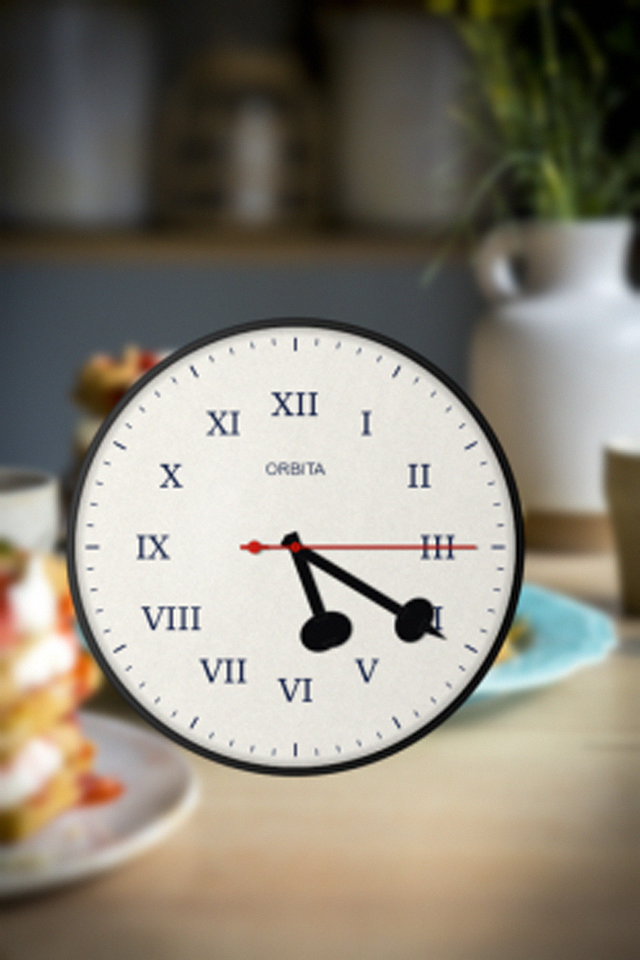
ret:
5,20,15
